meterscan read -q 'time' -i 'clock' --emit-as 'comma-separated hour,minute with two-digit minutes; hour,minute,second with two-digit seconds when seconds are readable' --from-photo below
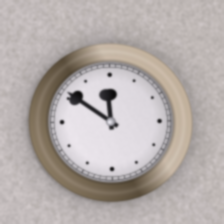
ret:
11,51
